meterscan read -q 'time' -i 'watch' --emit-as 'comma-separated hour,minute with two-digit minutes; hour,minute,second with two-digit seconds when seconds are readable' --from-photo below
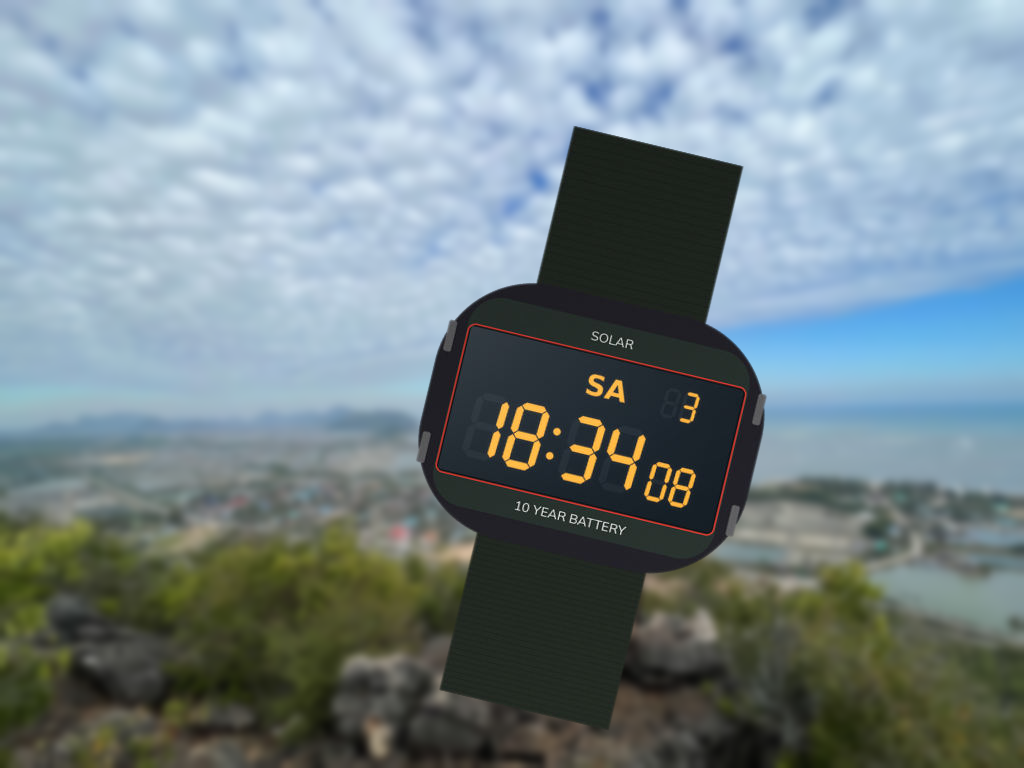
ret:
18,34,08
